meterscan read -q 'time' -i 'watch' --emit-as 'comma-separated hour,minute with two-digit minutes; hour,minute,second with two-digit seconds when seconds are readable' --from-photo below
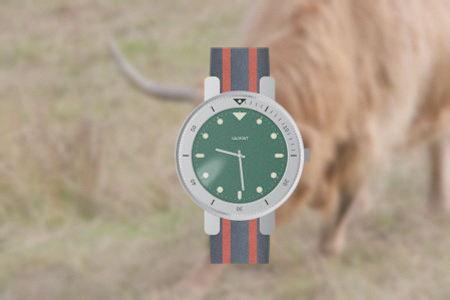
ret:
9,29
